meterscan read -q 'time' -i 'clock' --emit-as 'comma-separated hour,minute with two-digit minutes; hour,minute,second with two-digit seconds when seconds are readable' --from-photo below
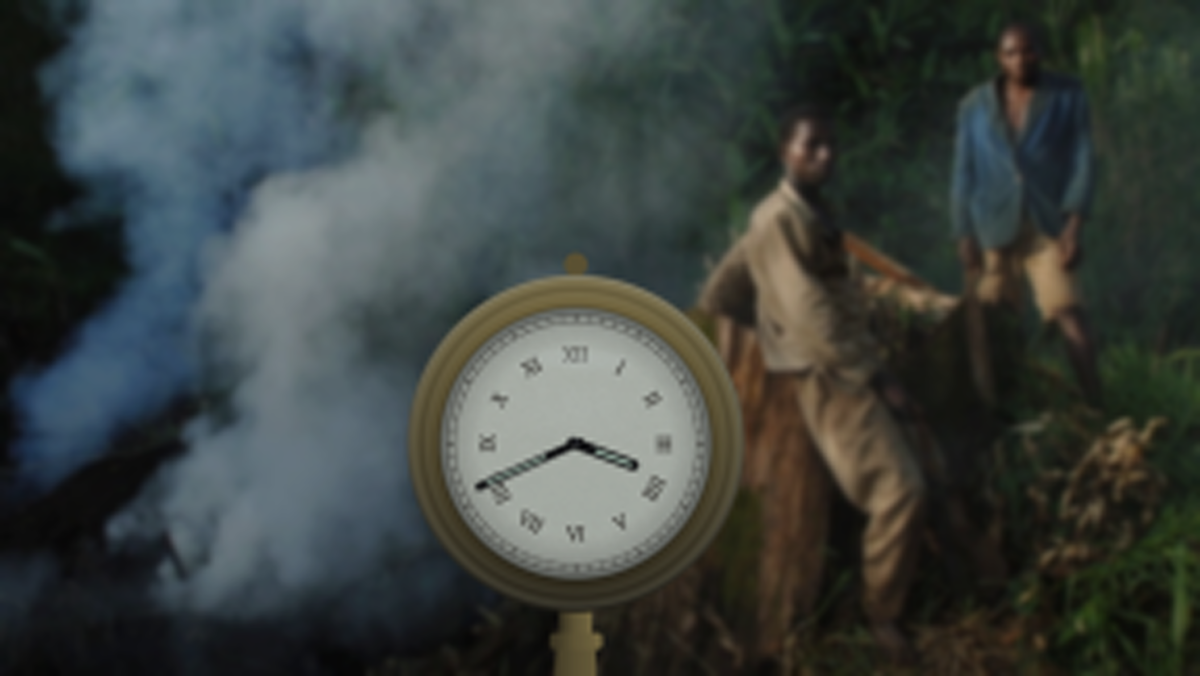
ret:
3,41
